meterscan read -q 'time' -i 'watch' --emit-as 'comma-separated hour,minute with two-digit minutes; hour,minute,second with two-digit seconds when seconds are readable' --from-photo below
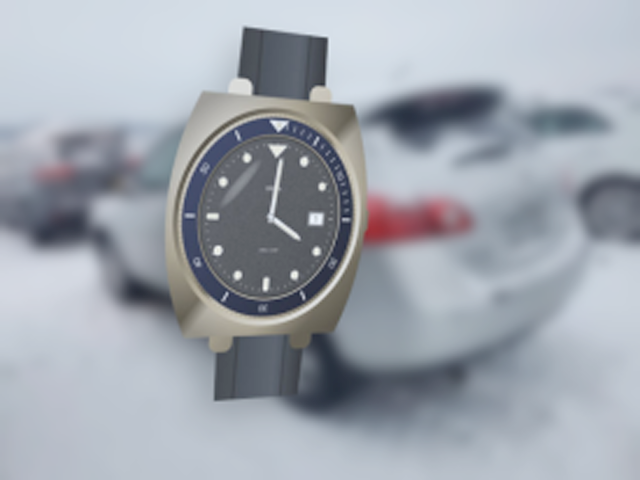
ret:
4,01
